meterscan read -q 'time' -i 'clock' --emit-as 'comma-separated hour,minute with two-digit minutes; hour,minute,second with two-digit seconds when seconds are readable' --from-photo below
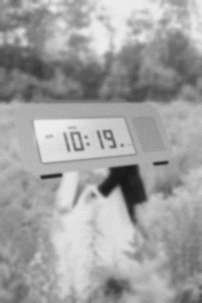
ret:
10,19
